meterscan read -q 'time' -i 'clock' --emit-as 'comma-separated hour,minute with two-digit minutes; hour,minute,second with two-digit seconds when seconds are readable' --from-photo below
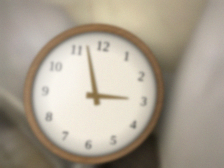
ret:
2,57
